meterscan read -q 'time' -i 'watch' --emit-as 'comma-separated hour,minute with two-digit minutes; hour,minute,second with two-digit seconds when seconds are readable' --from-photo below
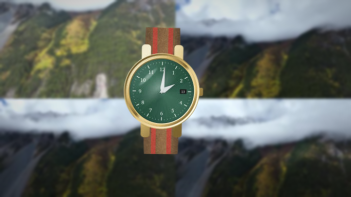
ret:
2,01
